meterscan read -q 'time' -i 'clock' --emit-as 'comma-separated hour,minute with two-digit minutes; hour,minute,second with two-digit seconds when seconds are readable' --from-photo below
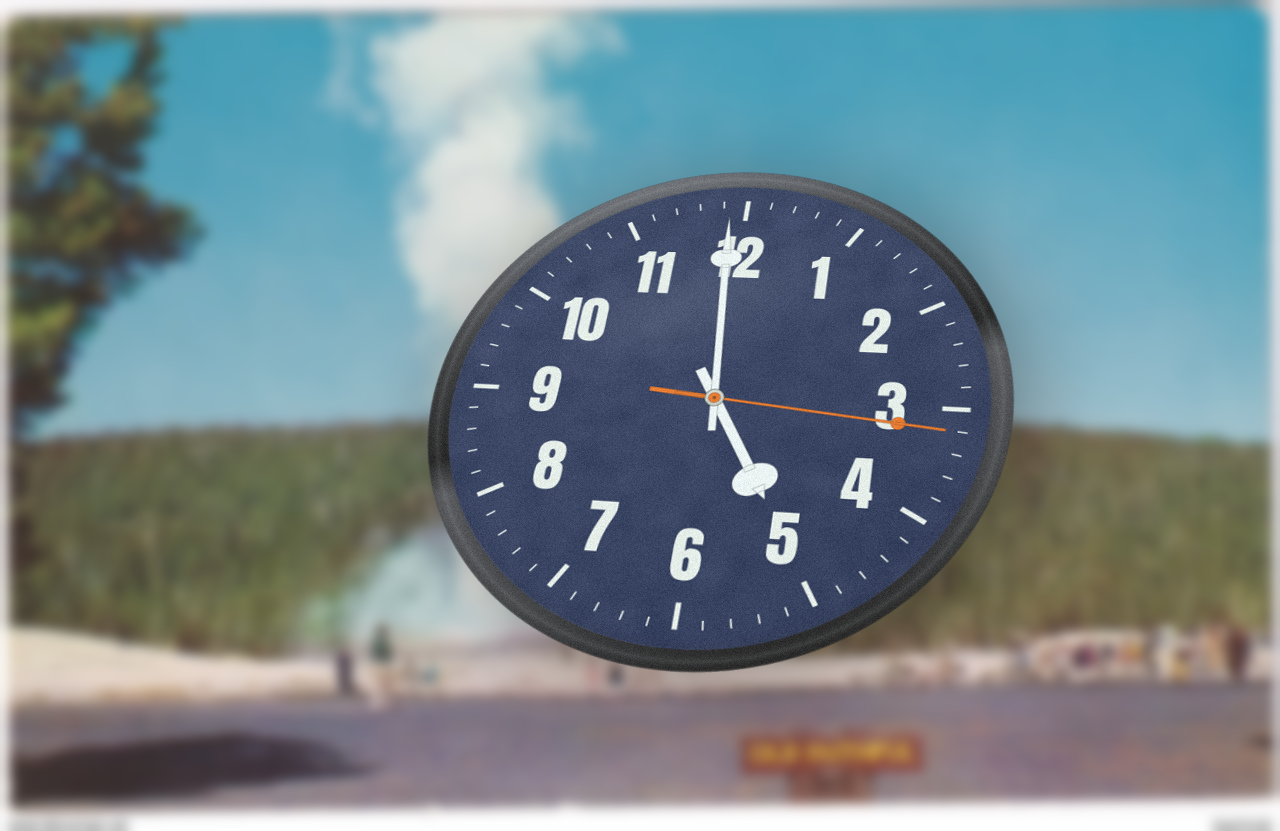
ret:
4,59,16
